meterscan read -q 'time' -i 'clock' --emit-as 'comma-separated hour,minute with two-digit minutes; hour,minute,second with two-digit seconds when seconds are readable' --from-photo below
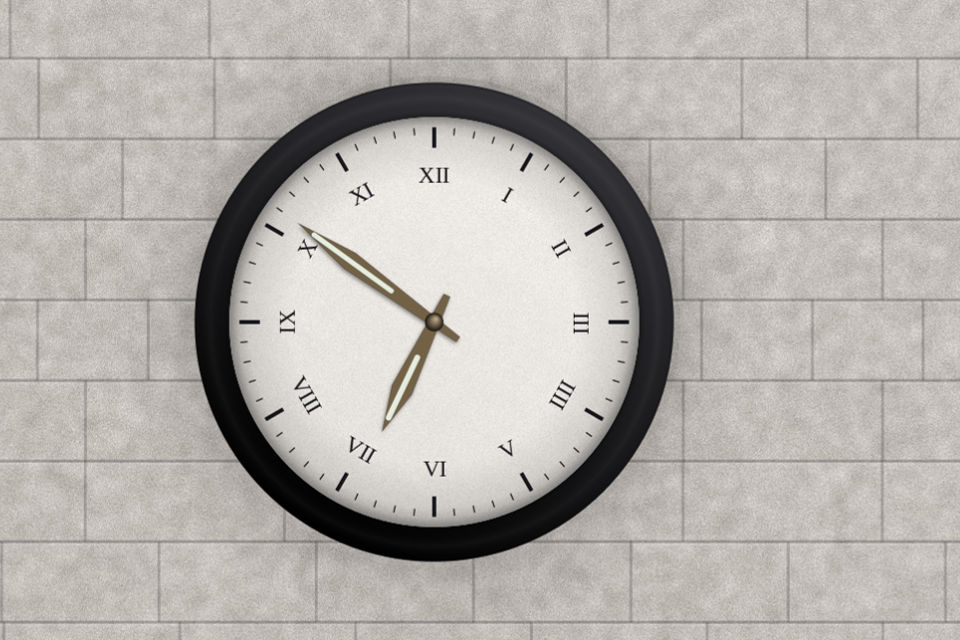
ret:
6,51
